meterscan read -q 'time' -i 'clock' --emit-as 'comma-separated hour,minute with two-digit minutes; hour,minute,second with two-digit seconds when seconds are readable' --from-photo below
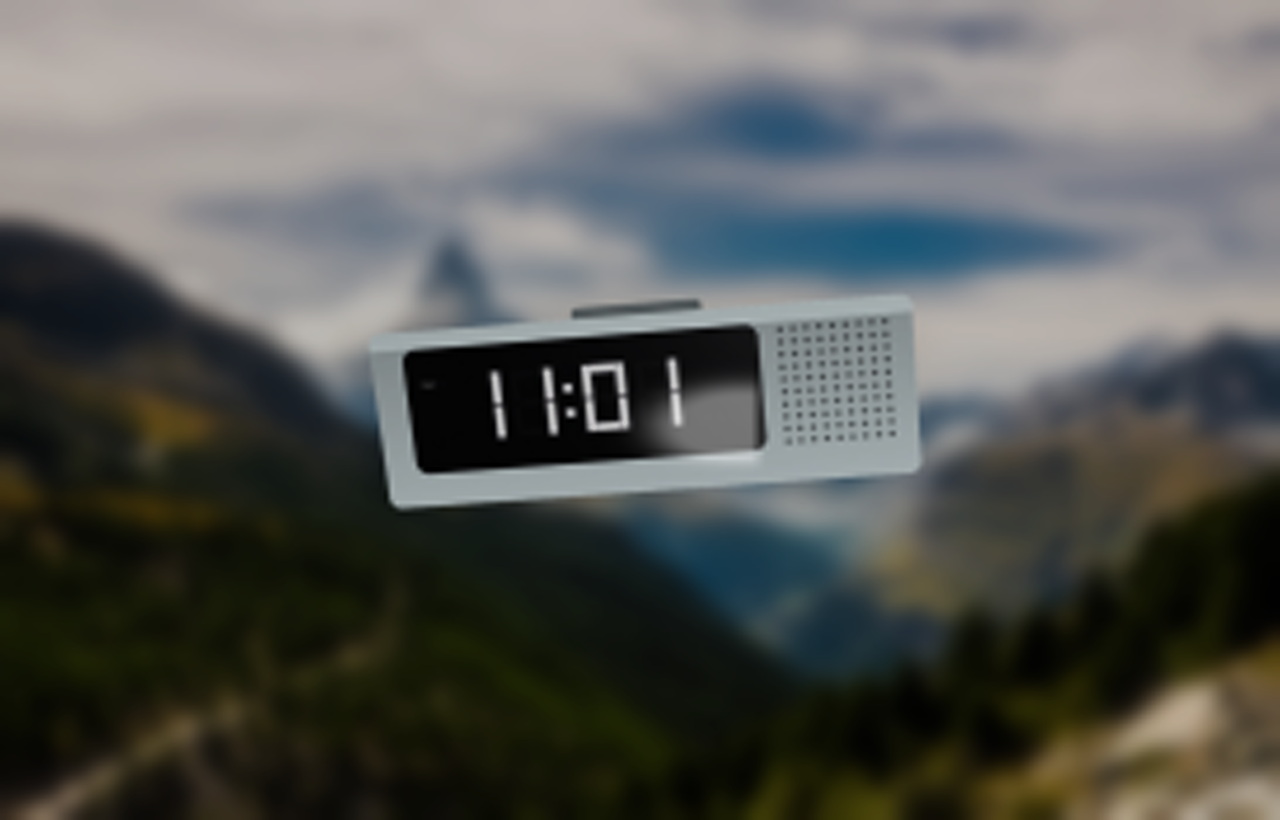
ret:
11,01
